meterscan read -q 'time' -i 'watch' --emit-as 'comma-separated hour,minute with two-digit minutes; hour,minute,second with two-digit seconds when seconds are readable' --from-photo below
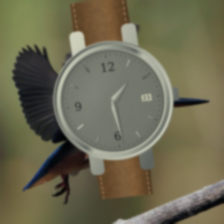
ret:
1,29
